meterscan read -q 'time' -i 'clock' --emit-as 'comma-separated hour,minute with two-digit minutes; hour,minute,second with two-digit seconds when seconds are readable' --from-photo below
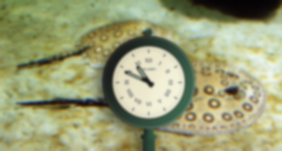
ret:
10,49
